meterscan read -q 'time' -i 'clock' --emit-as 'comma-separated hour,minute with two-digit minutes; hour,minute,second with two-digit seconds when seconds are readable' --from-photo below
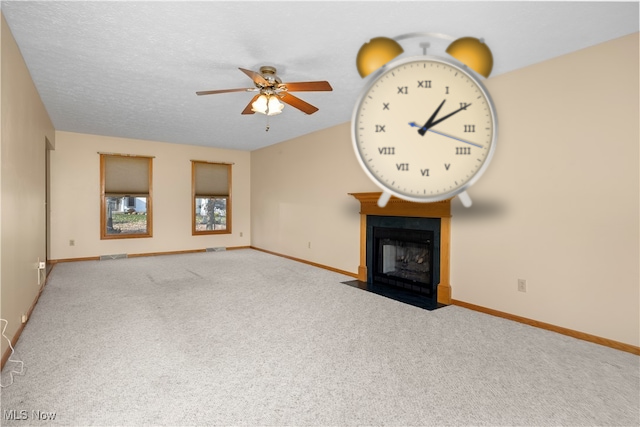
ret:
1,10,18
